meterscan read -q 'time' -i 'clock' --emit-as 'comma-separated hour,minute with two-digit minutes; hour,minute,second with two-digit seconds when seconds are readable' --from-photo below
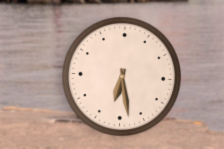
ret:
6,28
